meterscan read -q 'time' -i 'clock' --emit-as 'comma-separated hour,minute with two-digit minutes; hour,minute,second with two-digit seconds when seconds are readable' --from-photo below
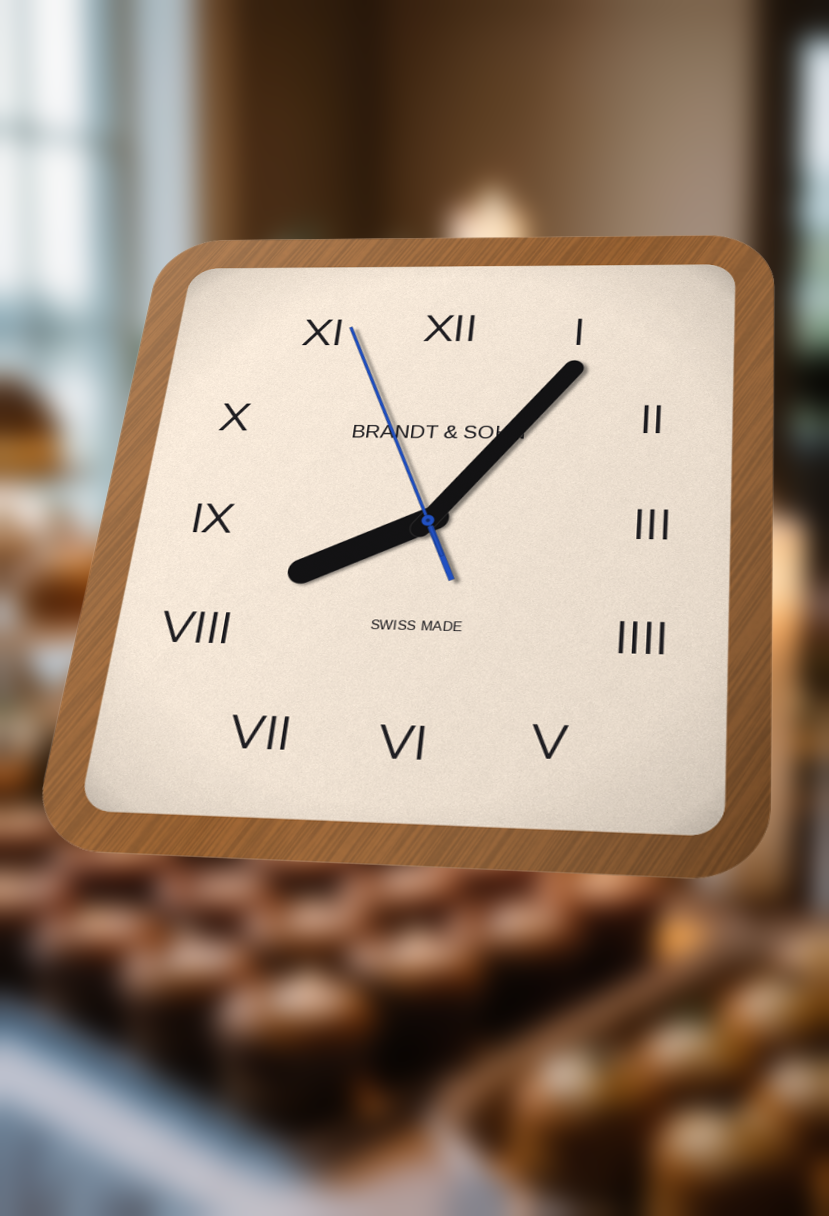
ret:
8,05,56
